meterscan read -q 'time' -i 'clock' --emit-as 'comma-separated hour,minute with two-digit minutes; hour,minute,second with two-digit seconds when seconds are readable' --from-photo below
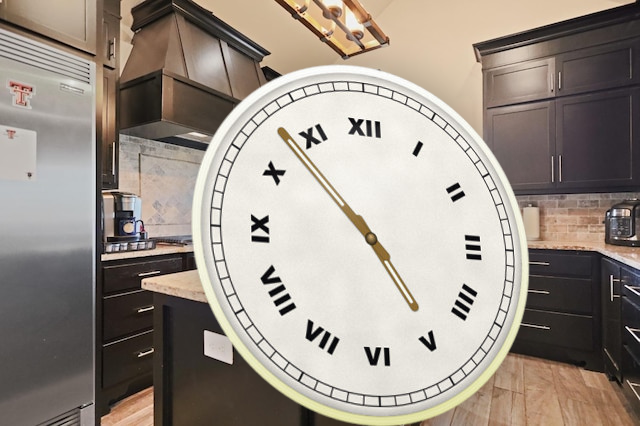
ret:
4,53
